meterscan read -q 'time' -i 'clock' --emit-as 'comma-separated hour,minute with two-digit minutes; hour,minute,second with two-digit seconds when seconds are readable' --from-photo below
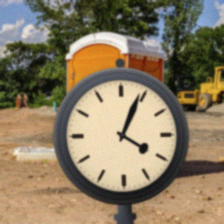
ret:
4,04
